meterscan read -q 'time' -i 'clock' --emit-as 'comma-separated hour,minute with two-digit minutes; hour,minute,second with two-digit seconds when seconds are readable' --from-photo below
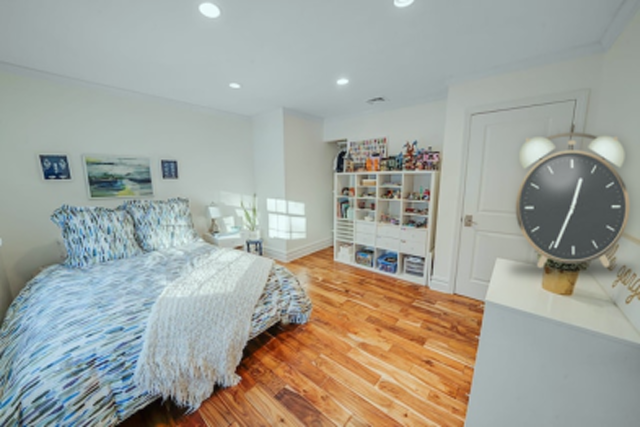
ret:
12,34
